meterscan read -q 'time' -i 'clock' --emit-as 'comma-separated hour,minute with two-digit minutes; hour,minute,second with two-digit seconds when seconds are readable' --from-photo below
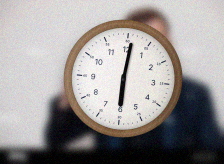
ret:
6,01
